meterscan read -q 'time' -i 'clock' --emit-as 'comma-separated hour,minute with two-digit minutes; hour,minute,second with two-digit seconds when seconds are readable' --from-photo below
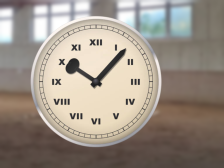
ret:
10,07
